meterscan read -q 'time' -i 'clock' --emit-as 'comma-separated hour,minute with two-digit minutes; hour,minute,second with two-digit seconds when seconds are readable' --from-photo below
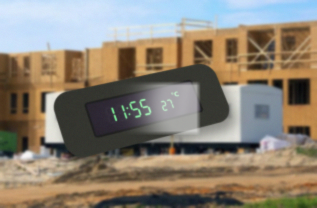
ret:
11,55
